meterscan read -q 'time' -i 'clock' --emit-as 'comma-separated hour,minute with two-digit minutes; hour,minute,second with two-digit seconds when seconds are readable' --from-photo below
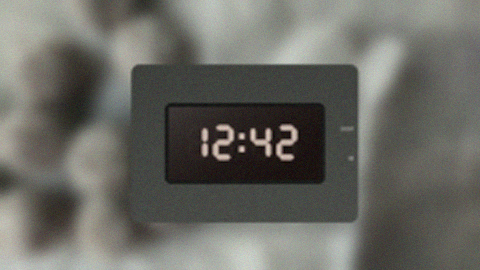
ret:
12,42
